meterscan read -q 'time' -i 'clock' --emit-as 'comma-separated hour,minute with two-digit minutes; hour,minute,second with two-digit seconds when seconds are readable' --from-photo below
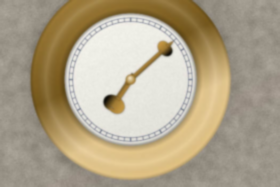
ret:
7,08
